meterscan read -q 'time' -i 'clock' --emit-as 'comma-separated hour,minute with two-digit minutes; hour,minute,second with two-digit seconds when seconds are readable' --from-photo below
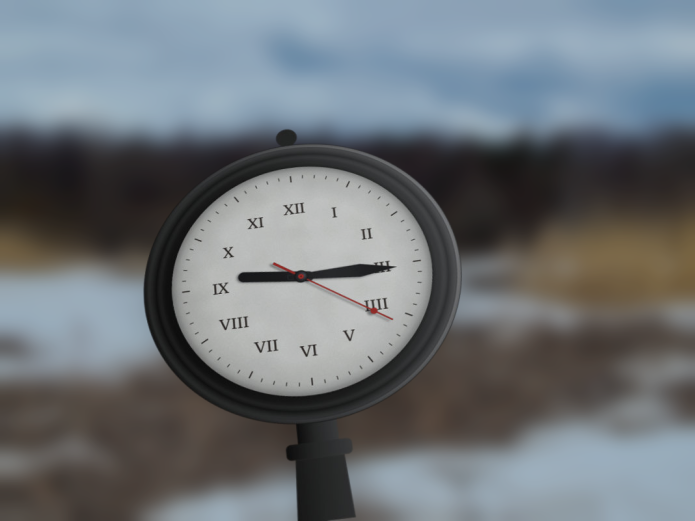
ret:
9,15,21
